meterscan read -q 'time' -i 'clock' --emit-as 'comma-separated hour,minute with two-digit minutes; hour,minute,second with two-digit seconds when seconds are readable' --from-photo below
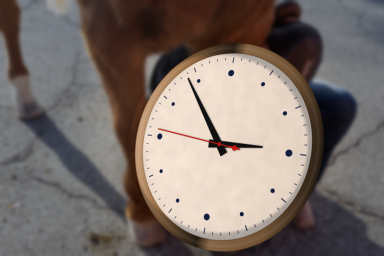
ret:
2,53,46
